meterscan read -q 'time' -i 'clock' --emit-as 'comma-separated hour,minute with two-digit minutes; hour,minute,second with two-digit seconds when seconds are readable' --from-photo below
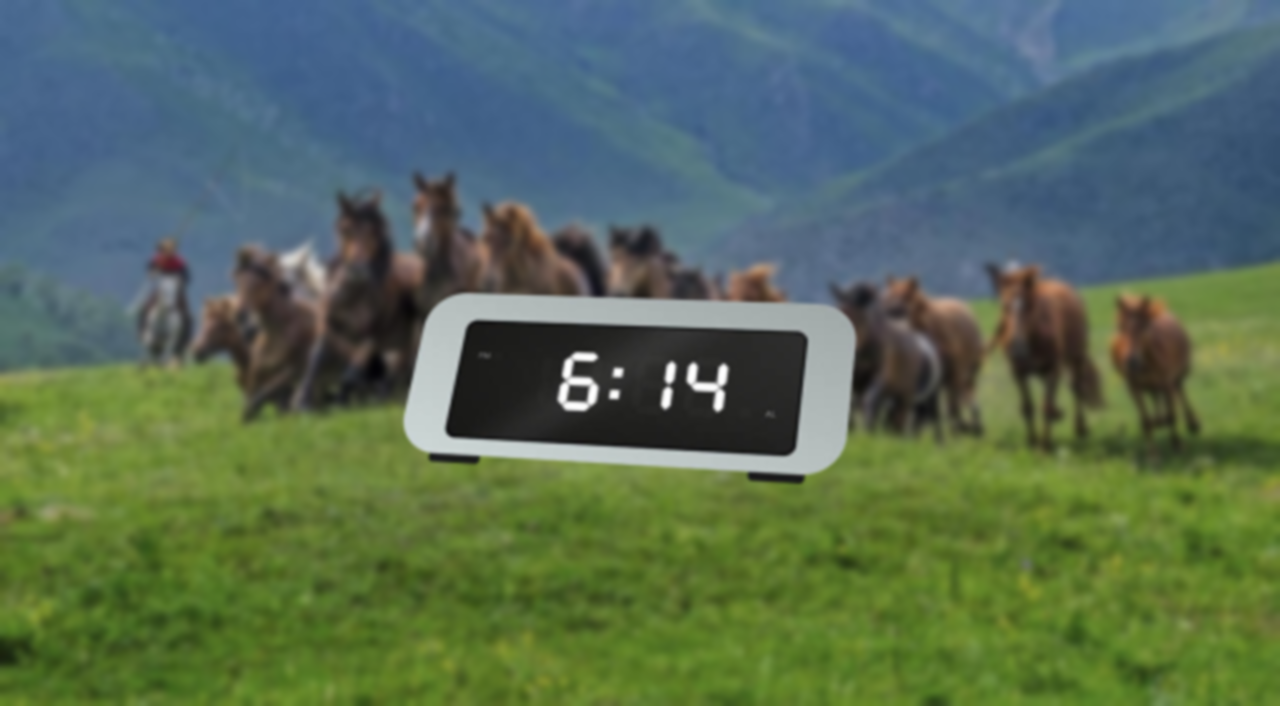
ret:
6,14
